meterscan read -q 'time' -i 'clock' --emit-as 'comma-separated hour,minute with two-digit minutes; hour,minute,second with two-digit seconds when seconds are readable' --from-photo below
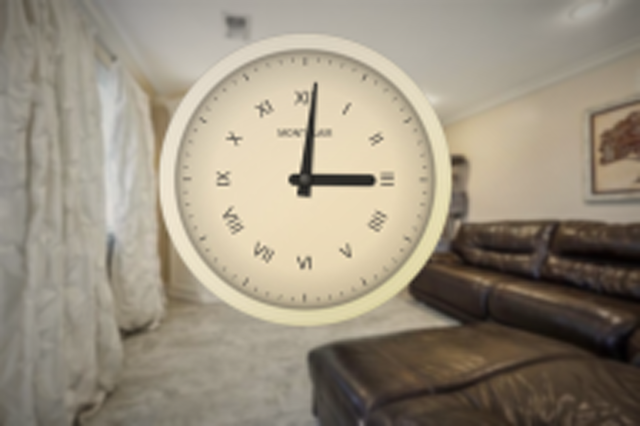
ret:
3,01
